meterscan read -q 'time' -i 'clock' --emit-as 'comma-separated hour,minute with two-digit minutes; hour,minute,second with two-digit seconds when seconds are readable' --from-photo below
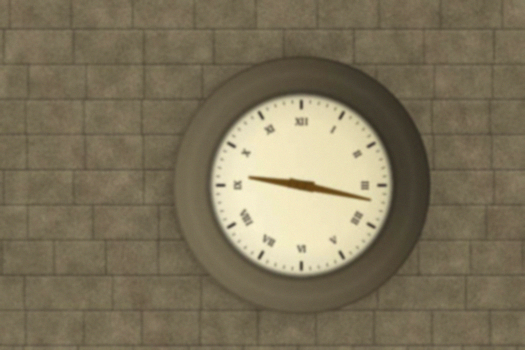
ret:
9,17
